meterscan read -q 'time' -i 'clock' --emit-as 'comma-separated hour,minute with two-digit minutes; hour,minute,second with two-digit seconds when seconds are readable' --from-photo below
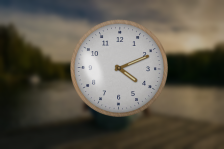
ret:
4,11
